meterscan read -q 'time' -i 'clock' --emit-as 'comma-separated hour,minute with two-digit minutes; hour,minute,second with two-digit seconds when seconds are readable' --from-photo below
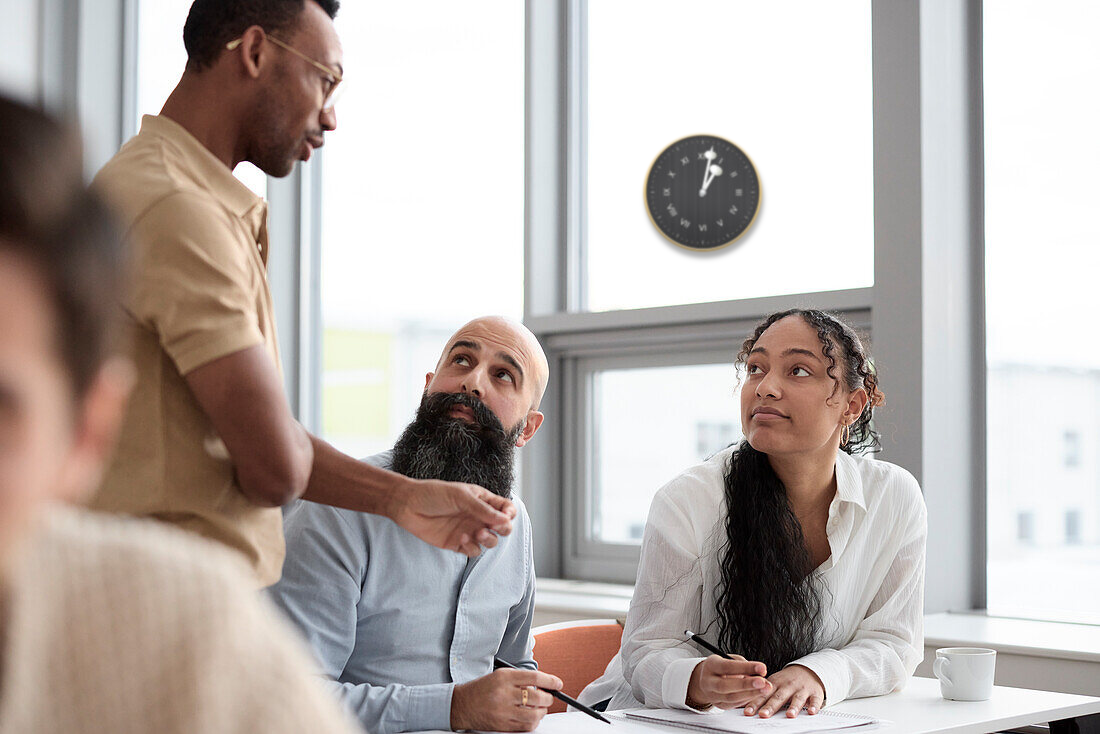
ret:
1,02
